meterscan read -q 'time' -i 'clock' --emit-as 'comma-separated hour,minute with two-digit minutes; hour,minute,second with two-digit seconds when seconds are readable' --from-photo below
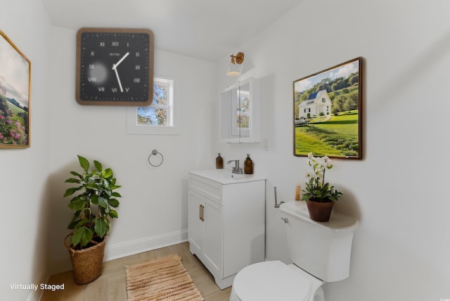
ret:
1,27
